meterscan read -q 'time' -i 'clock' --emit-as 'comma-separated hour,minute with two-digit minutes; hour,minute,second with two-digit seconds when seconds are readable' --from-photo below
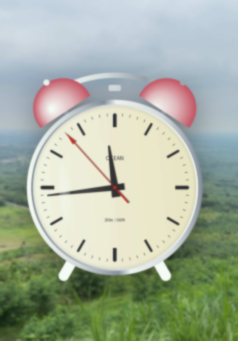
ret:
11,43,53
